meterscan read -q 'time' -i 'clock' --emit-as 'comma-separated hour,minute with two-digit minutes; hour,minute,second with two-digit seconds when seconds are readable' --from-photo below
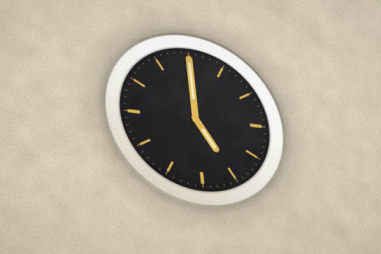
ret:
5,00
